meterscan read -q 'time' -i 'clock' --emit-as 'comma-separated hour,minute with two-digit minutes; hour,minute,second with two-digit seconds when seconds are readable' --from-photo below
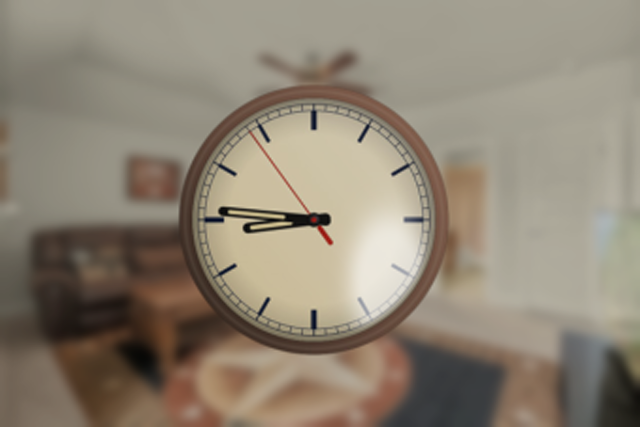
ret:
8,45,54
